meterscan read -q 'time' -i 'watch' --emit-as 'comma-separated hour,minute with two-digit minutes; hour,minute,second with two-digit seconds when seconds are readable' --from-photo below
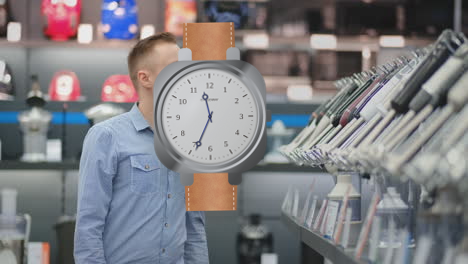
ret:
11,34
